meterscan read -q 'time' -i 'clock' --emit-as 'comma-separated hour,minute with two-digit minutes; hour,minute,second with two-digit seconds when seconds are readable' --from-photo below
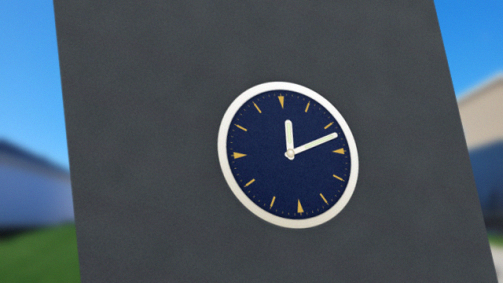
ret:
12,12
